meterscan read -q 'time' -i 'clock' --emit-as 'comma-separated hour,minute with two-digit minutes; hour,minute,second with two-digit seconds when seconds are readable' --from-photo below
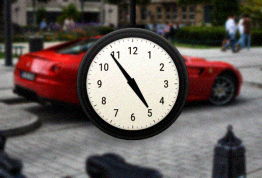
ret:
4,54
